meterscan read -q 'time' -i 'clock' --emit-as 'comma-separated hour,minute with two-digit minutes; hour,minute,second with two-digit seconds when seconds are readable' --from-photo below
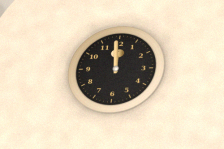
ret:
11,59
